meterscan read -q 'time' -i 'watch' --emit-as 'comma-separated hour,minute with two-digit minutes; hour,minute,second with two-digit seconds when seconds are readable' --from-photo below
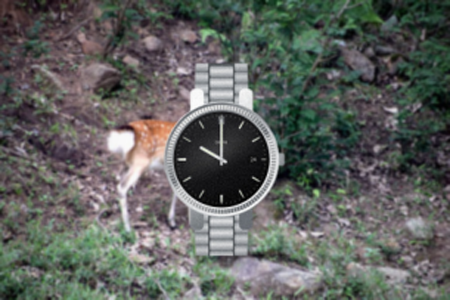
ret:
10,00
